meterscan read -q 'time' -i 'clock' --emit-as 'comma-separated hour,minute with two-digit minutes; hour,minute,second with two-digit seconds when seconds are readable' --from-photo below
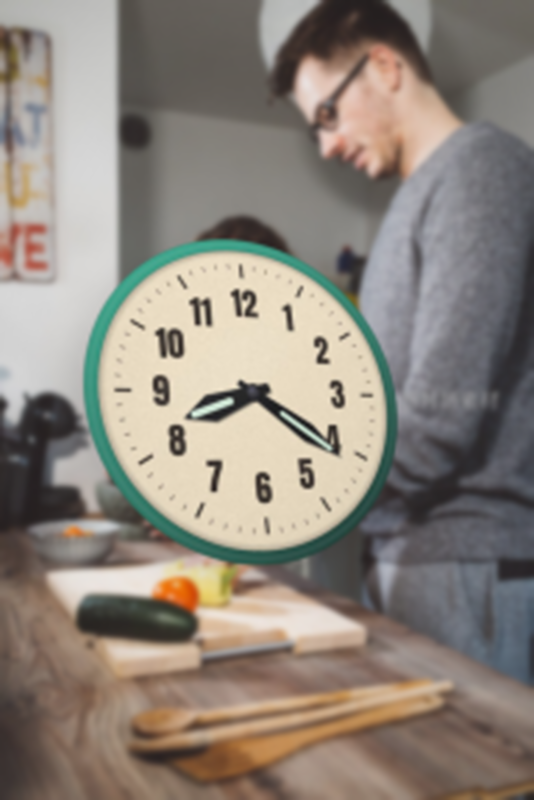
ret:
8,21
